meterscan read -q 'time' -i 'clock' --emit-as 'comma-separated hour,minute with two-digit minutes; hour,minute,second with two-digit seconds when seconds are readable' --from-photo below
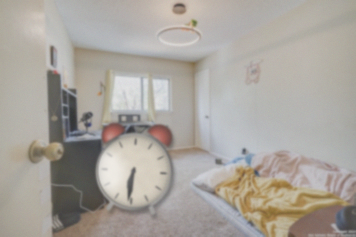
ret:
6,31
